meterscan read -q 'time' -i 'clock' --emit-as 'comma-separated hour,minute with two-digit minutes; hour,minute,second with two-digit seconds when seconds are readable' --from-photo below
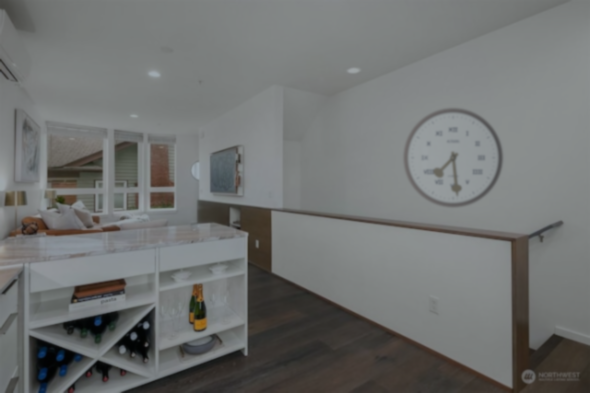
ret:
7,29
